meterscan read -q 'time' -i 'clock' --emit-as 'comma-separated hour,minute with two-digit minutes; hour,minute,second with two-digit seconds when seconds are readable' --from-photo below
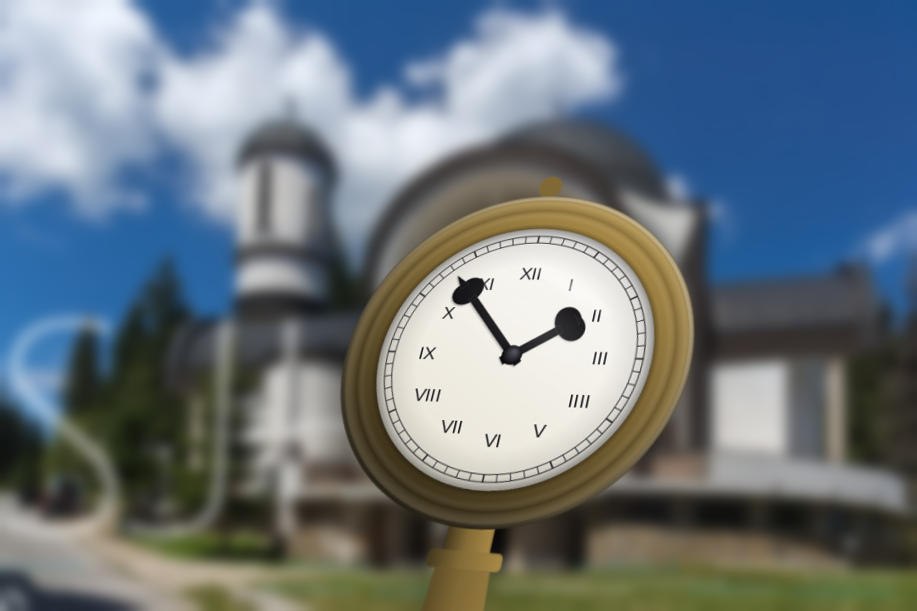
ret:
1,53
